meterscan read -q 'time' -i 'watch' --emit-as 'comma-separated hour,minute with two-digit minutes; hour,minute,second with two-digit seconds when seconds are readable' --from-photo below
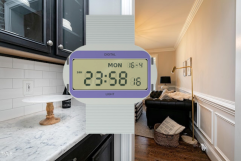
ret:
23,58,16
